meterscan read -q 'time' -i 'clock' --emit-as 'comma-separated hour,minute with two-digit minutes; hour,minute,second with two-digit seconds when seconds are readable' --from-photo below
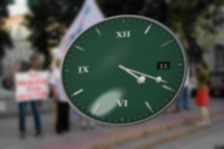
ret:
4,19
